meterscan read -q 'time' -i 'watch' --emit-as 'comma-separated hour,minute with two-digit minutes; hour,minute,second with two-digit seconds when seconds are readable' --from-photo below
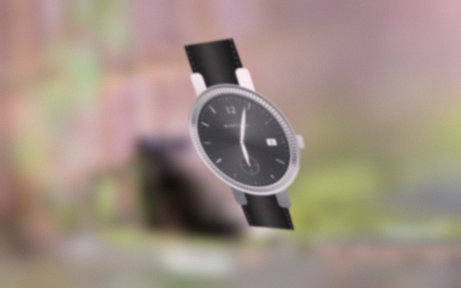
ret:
6,04
